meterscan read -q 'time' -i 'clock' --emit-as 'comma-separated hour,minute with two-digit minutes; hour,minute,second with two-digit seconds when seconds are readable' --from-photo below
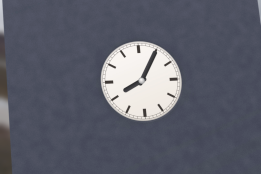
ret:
8,05
